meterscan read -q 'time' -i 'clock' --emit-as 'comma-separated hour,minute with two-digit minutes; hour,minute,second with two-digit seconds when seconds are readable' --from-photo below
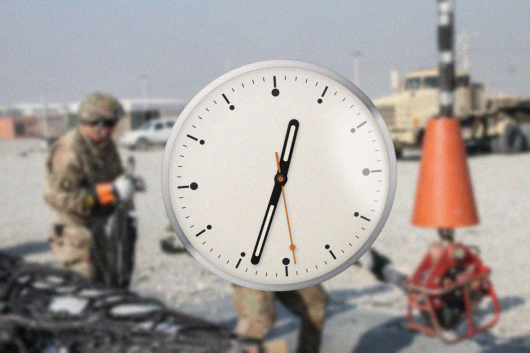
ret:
12,33,29
